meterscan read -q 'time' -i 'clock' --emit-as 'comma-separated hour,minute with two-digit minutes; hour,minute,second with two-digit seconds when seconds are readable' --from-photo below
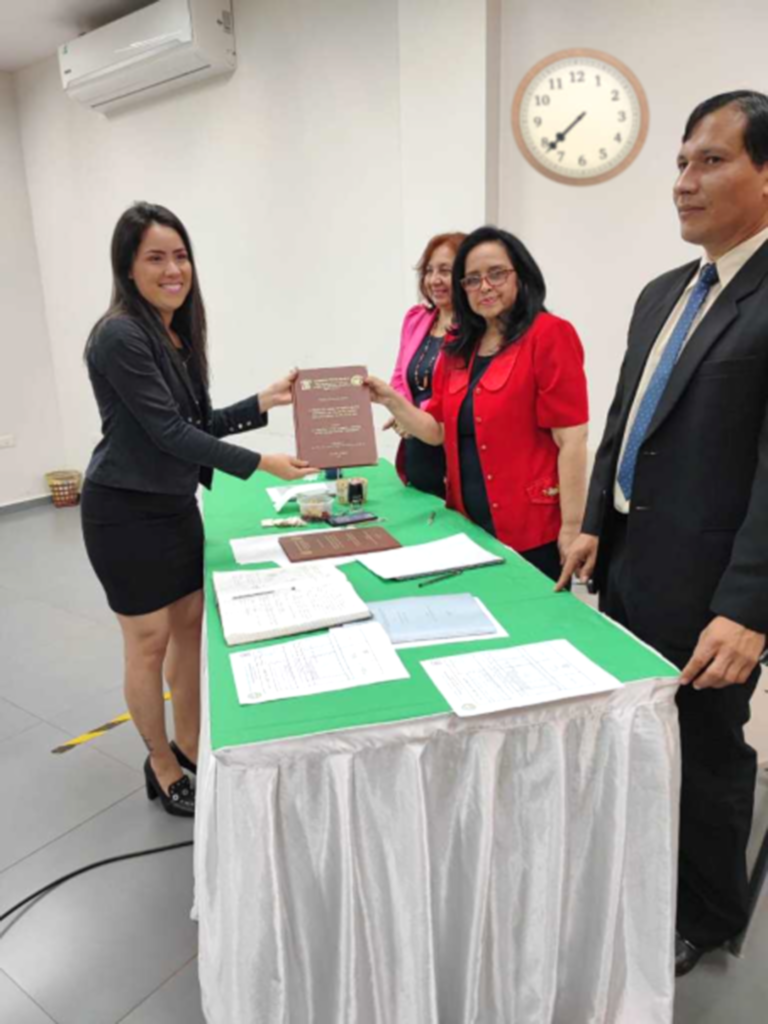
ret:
7,38
